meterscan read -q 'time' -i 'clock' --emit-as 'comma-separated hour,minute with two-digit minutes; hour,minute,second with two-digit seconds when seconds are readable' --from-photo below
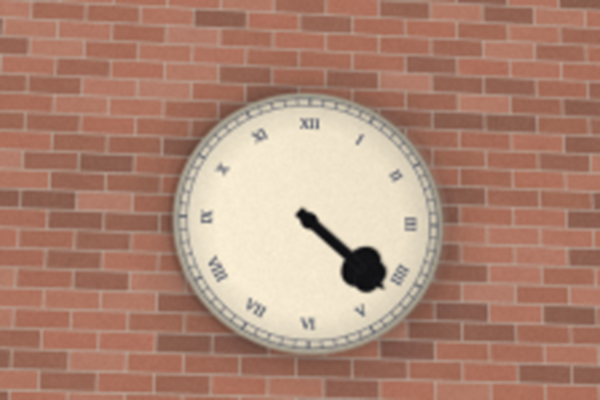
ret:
4,22
